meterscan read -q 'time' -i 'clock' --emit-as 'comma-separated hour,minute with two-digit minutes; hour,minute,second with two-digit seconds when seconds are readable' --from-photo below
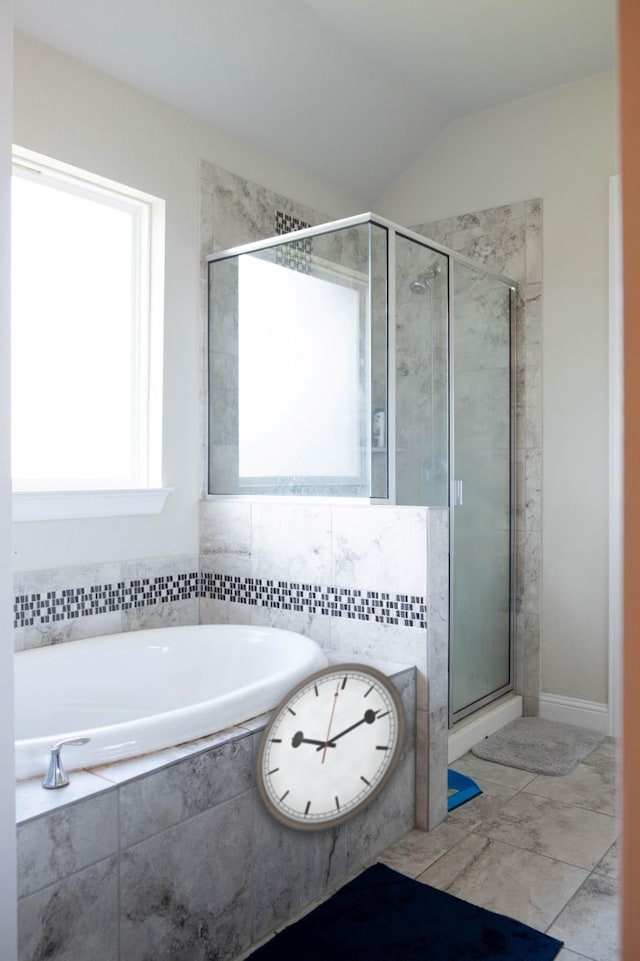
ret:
9,08,59
